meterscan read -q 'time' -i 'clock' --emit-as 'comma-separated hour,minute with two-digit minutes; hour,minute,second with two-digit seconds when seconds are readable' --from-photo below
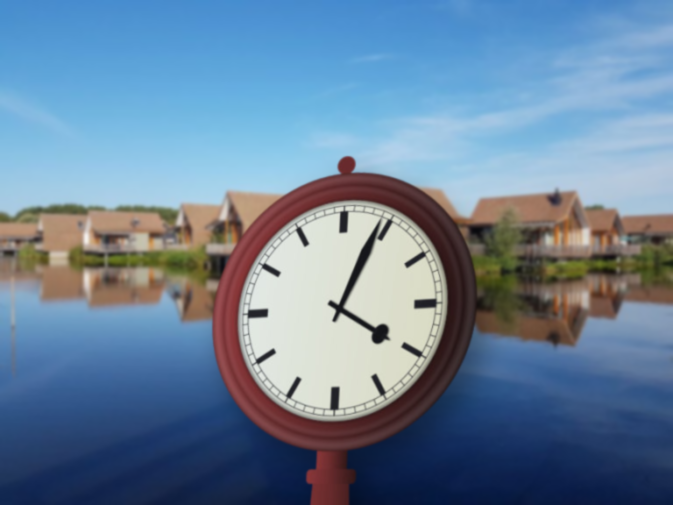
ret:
4,04
